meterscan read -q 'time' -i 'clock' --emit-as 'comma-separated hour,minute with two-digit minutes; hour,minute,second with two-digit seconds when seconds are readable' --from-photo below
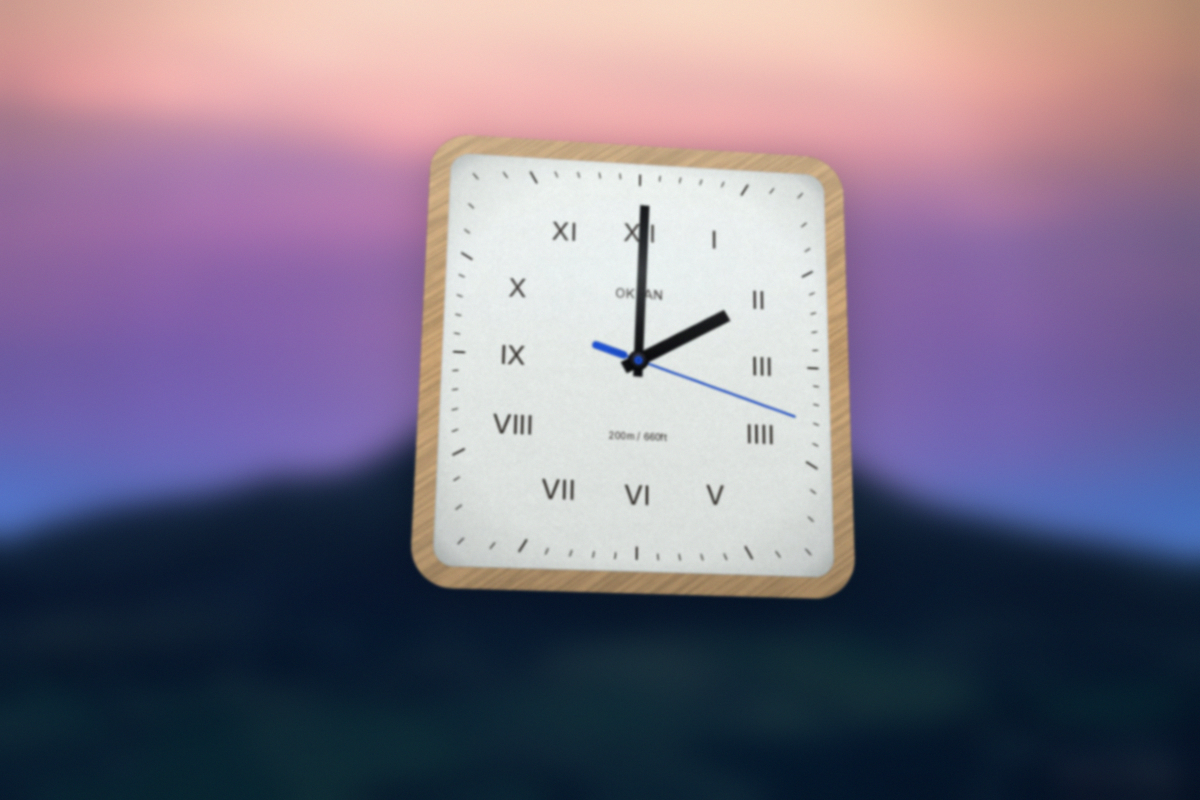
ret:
2,00,18
